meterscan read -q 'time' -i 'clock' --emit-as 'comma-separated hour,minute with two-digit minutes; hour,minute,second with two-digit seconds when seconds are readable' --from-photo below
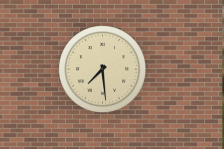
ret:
7,29
